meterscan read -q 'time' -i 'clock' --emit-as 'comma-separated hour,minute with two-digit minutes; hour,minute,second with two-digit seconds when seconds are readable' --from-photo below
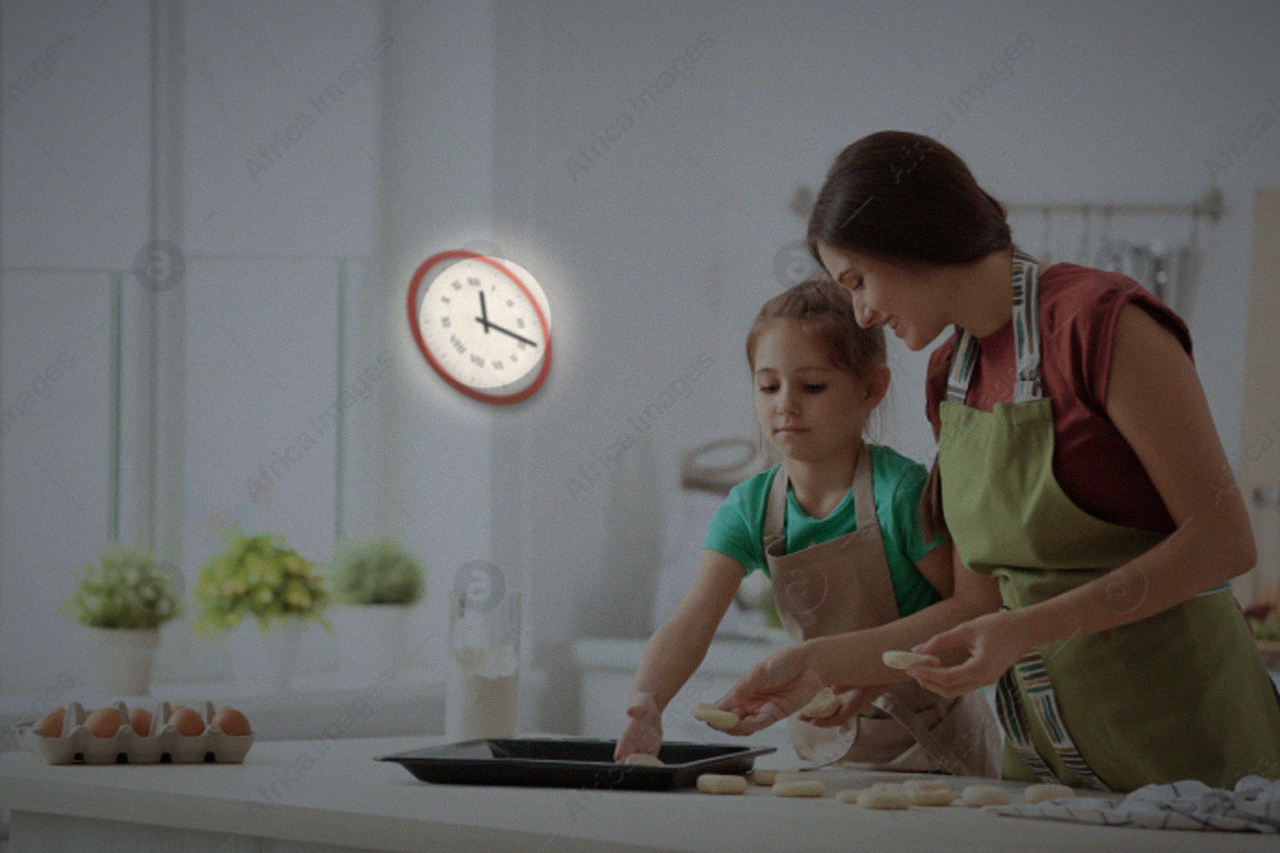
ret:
12,19
